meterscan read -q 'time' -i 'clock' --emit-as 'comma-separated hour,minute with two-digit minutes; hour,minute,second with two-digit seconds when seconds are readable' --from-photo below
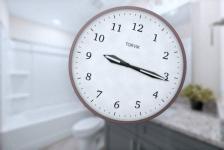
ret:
9,16
